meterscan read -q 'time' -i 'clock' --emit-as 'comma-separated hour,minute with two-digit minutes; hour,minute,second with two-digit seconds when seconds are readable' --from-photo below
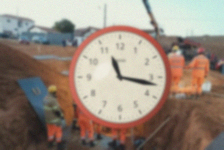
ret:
11,17
